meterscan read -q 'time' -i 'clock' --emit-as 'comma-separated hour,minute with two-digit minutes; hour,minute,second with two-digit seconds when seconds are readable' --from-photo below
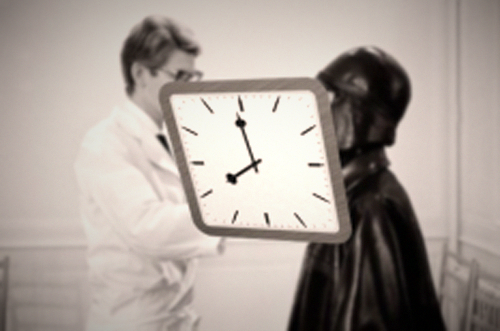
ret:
7,59
